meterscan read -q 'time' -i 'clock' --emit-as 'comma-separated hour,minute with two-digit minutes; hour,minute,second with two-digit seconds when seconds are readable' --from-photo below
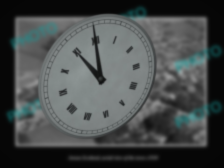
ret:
11,00
